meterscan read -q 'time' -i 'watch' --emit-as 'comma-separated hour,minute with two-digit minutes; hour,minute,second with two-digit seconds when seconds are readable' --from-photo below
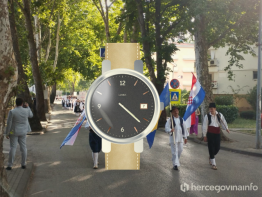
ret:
4,22
